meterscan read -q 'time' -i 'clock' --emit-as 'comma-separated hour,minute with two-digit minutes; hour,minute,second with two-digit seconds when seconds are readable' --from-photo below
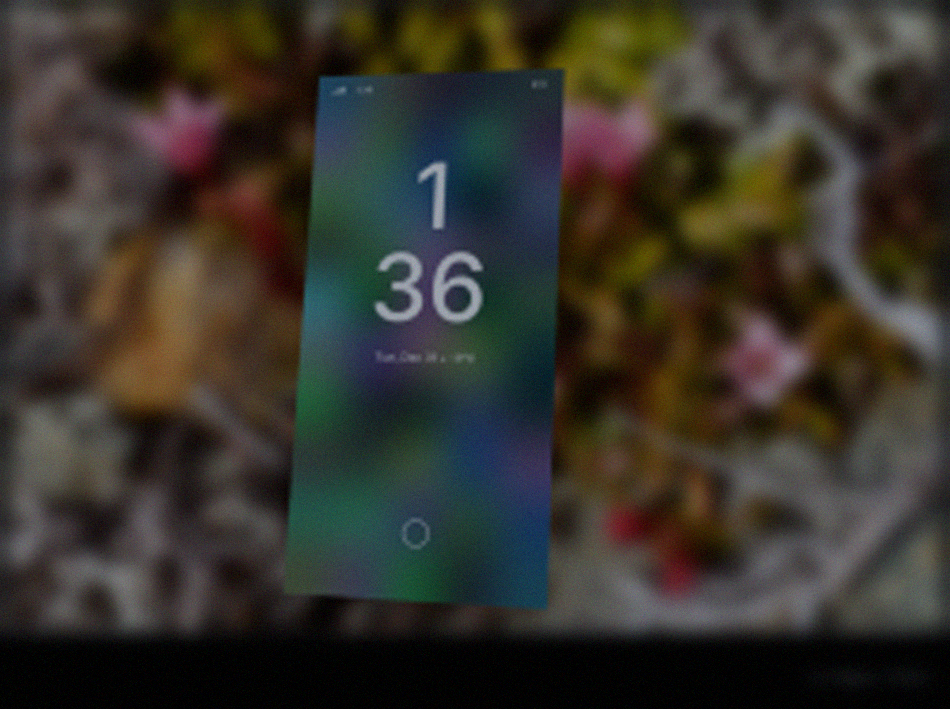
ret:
1,36
